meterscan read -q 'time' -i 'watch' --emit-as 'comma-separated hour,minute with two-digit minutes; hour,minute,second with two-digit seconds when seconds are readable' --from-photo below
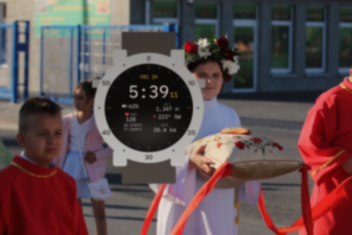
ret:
5,39
